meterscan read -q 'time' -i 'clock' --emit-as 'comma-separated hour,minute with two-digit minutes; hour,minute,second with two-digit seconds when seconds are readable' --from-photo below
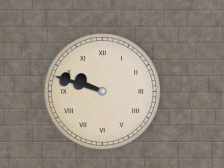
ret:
9,48
